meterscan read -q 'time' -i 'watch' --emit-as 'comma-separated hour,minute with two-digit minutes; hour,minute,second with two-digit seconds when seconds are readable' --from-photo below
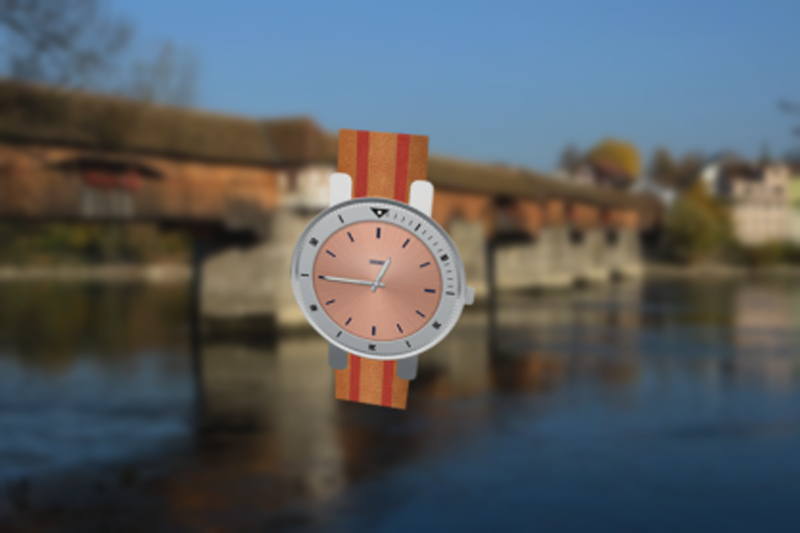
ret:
12,45
